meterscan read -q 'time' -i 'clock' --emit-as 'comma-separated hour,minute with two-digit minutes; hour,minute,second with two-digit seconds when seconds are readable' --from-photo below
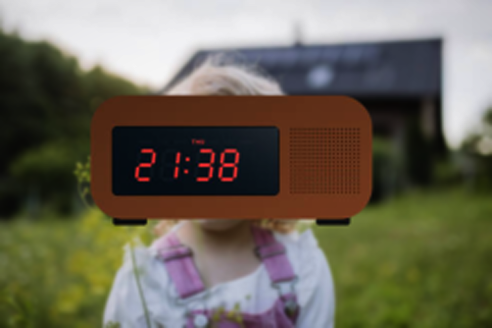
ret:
21,38
